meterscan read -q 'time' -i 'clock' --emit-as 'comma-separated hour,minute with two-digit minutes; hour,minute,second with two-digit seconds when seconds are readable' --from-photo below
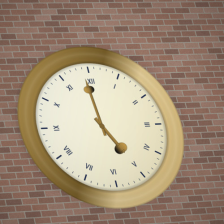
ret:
4,59
